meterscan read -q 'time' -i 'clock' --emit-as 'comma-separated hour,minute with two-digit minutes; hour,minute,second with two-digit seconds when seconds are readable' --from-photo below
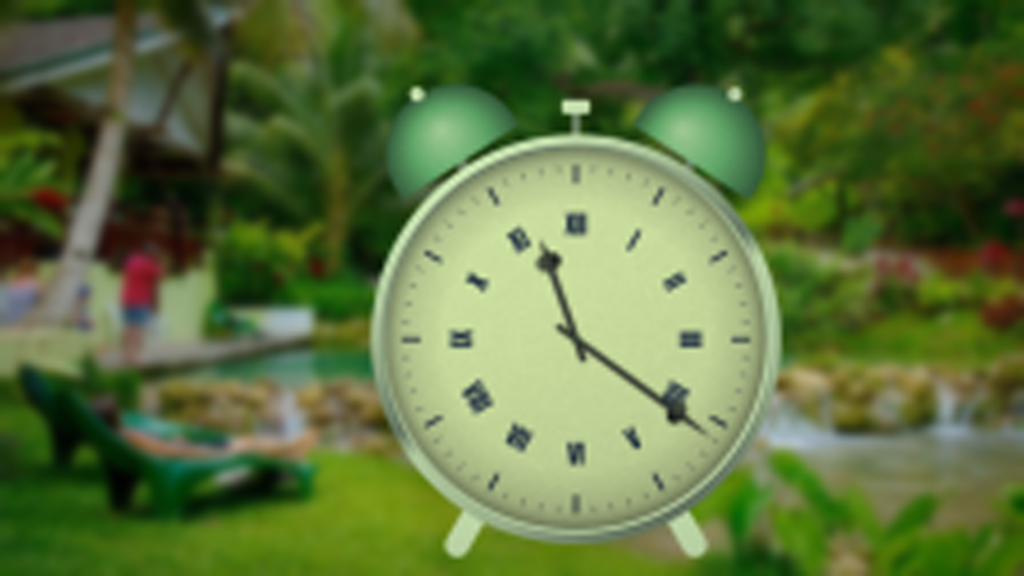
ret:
11,21
